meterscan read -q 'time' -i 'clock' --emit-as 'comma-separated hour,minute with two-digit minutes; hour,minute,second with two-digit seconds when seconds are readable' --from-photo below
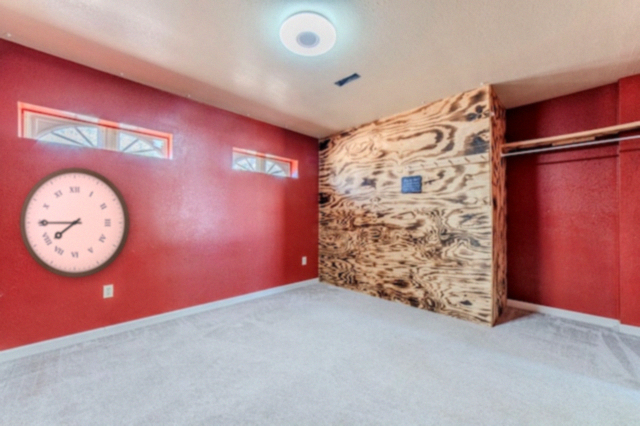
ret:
7,45
